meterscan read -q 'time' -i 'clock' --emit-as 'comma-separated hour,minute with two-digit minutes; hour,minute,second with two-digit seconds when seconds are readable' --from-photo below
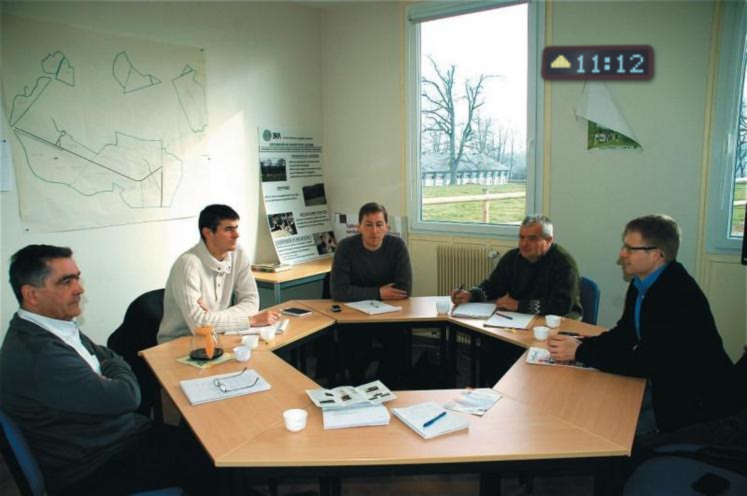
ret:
11,12
